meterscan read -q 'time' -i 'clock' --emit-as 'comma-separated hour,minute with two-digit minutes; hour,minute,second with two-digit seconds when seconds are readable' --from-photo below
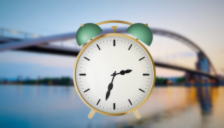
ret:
2,33
